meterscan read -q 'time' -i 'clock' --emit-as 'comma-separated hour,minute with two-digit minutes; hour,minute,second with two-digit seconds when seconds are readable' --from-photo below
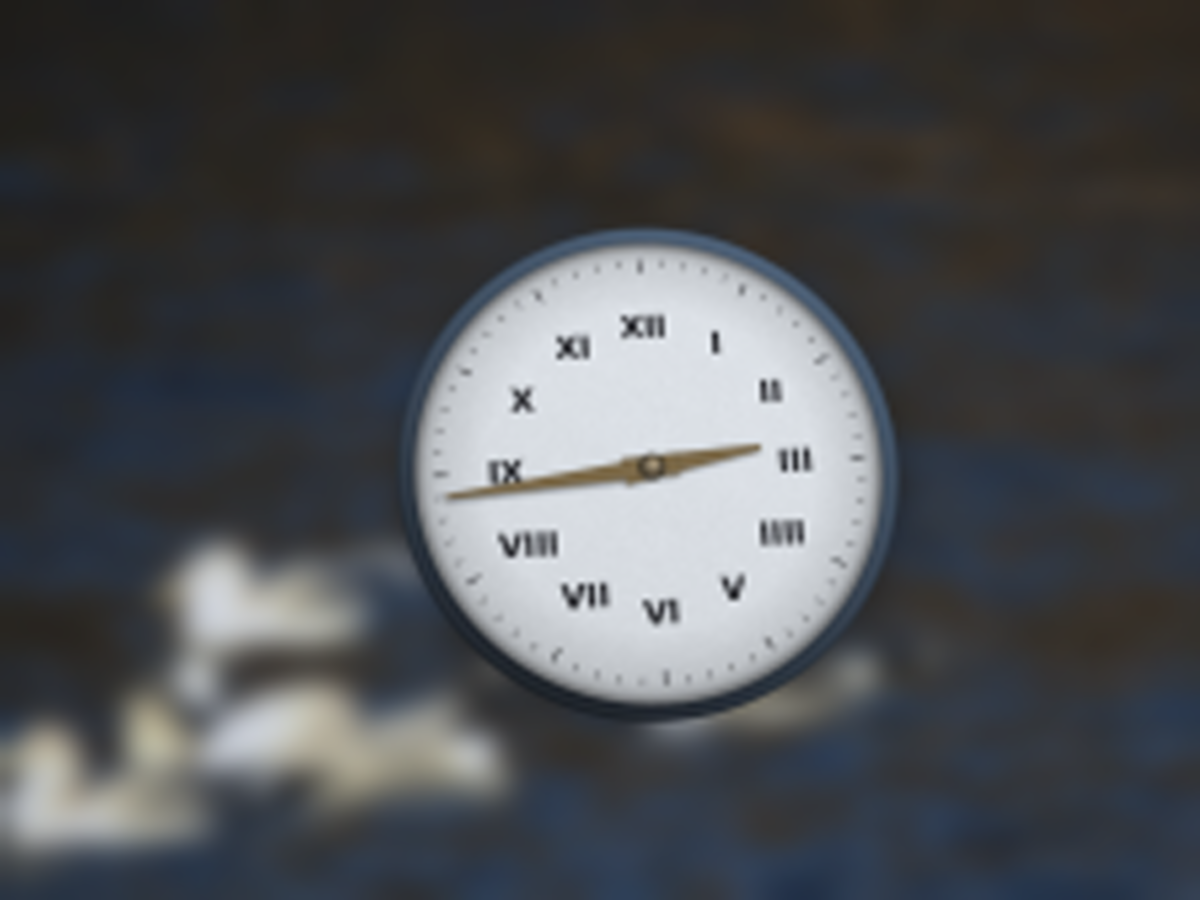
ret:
2,44
